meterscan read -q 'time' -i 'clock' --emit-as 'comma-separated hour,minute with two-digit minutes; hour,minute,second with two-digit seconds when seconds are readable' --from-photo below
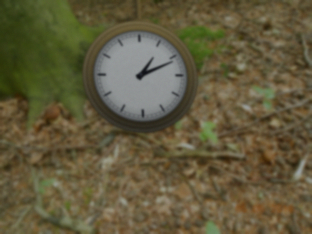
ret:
1,11
